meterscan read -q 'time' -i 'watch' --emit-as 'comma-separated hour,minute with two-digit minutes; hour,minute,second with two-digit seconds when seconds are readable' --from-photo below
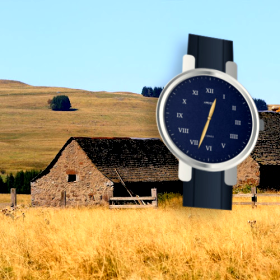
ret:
12,33
